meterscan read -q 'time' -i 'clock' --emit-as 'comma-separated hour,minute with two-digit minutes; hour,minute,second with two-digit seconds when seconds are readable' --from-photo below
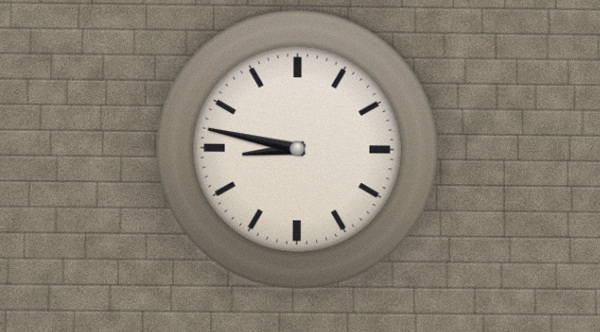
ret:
8,47
